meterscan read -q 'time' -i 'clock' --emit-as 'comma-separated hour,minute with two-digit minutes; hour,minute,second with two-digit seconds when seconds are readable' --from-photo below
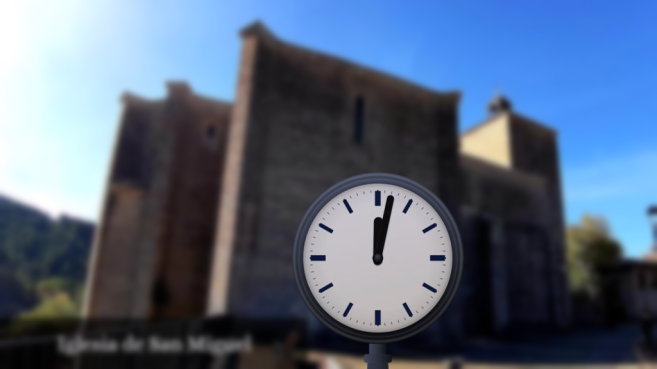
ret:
12,02
